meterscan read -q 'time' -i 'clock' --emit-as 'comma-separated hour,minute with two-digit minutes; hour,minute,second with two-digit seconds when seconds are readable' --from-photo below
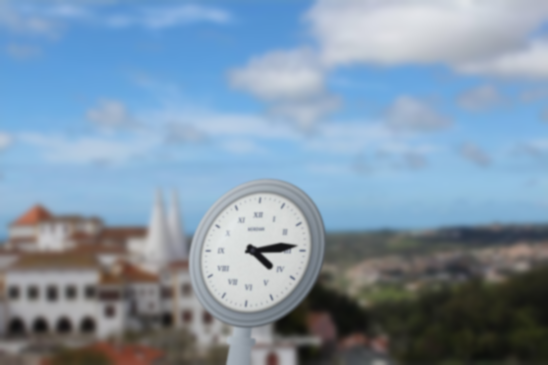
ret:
4,14
